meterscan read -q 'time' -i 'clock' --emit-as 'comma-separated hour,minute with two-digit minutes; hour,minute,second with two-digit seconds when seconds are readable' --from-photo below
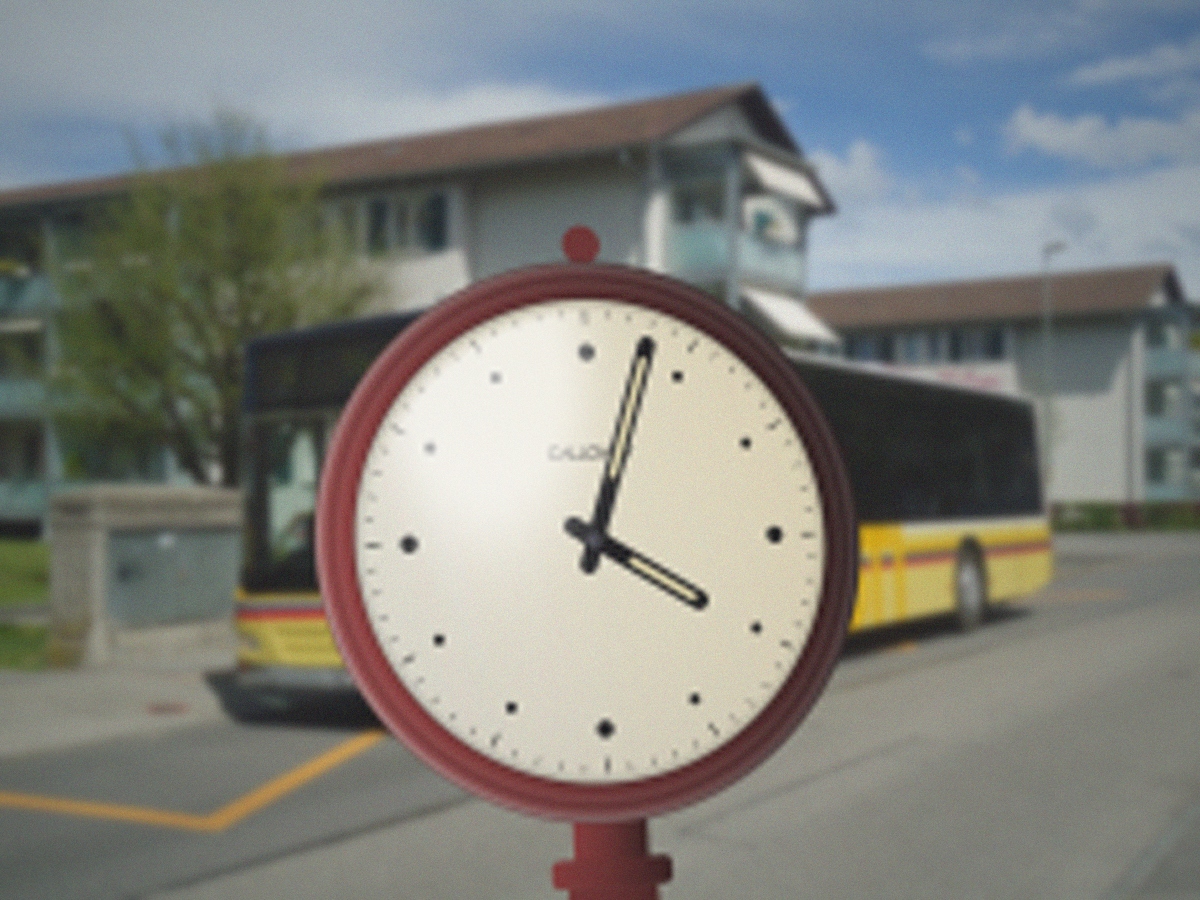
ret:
4,03
